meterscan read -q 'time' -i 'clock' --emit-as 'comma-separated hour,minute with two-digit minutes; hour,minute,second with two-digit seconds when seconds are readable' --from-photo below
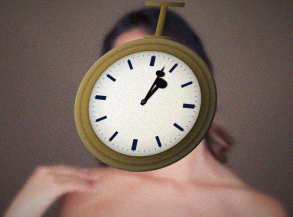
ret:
1,03
